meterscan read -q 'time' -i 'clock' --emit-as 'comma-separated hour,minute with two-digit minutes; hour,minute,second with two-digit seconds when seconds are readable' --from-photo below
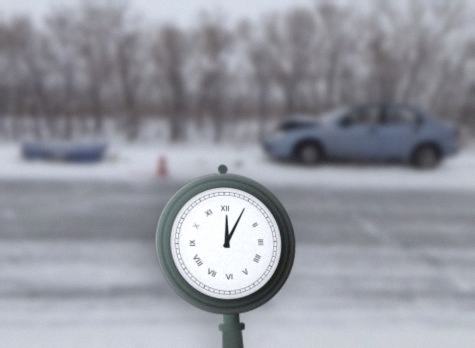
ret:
12,05
